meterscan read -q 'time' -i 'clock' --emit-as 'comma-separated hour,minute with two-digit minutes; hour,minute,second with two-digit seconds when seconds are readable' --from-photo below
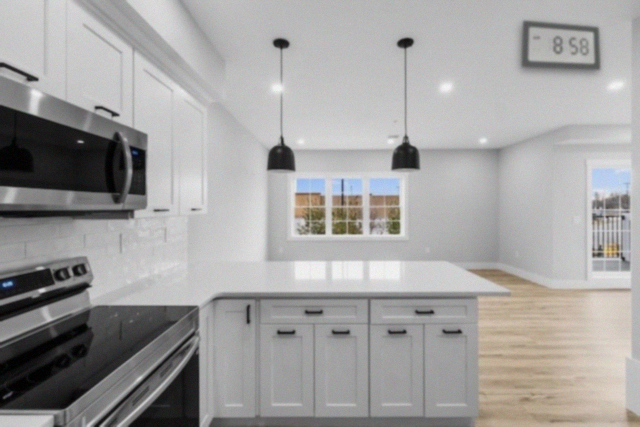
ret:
8,58
